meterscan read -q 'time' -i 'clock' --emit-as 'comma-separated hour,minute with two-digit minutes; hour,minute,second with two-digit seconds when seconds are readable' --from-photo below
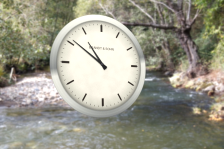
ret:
10,51
